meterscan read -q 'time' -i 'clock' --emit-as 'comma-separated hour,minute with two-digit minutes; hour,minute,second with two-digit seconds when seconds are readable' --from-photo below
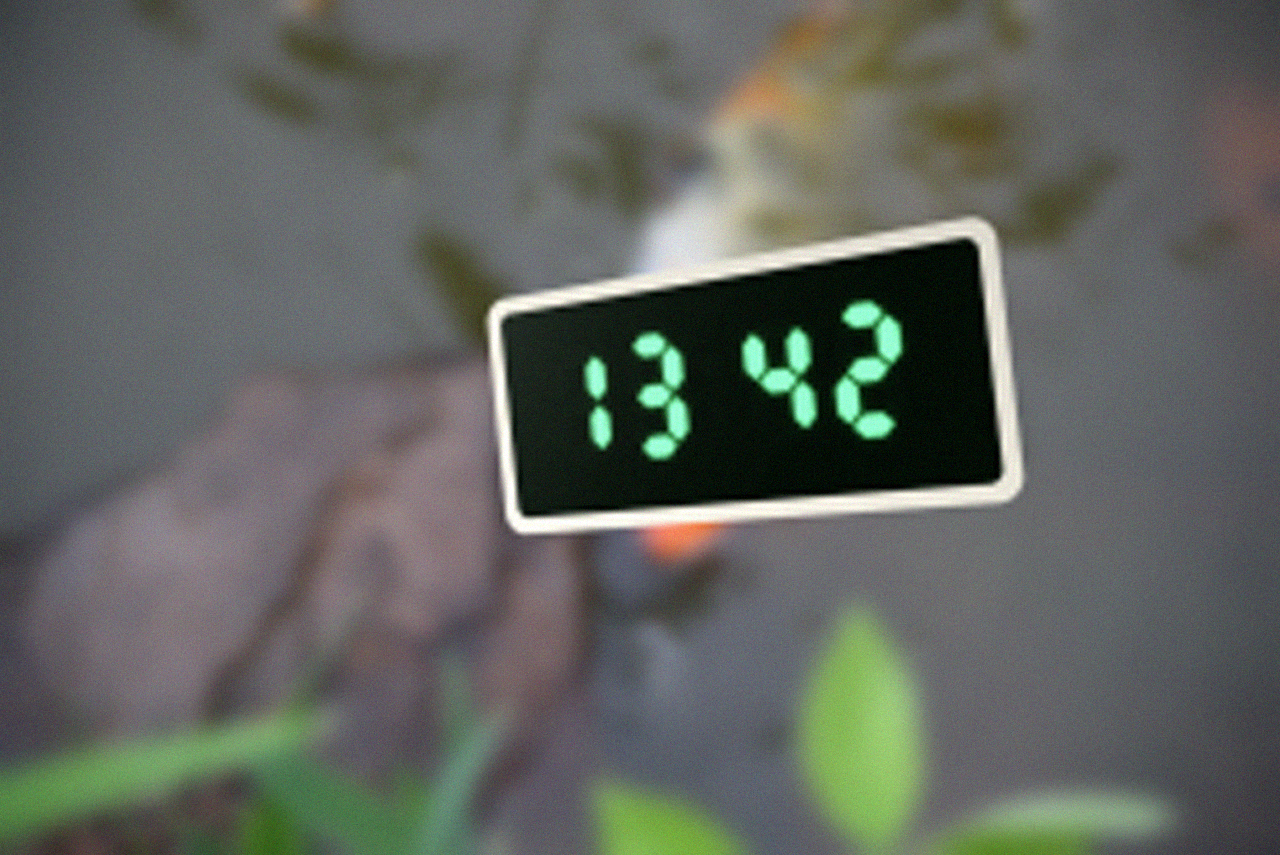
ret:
13,42
